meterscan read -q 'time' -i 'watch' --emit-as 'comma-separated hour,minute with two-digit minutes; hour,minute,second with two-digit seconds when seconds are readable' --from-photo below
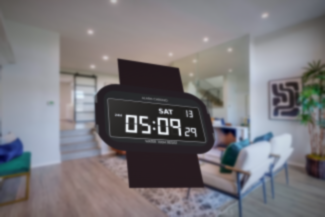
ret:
5,09
